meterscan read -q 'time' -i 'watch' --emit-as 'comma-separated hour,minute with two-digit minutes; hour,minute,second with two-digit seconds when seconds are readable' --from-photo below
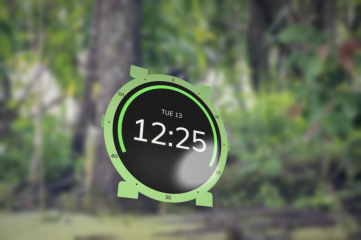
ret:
12,25
